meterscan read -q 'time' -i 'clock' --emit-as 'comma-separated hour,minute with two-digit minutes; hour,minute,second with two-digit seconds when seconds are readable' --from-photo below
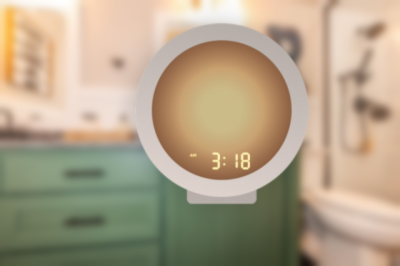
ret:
3,18
